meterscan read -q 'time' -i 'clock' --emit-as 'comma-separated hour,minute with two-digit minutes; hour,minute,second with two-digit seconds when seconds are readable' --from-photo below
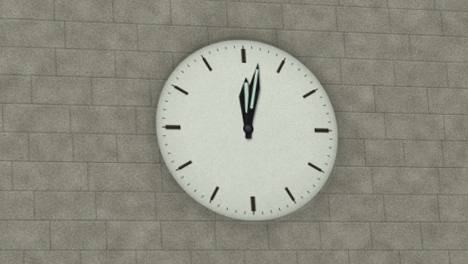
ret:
12,02
